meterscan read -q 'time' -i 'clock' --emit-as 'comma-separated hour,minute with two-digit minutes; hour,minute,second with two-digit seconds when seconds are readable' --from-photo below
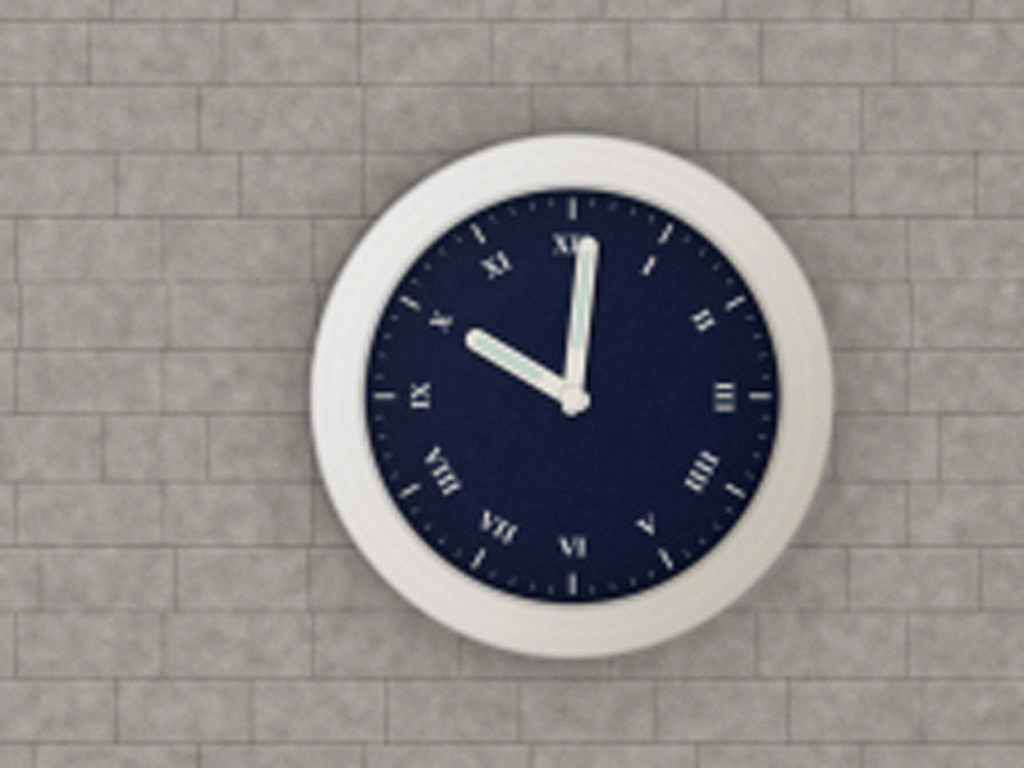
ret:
10,01
